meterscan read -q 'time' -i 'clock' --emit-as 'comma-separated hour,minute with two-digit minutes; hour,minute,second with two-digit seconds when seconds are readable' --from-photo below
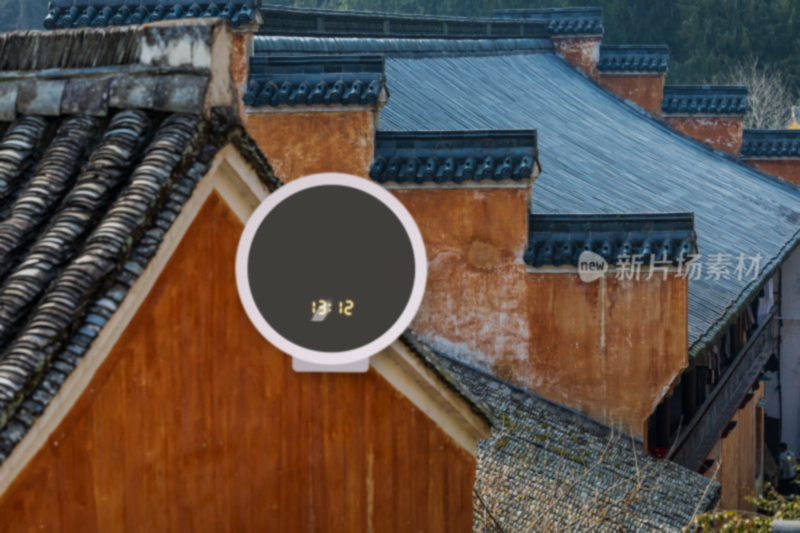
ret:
13,12
